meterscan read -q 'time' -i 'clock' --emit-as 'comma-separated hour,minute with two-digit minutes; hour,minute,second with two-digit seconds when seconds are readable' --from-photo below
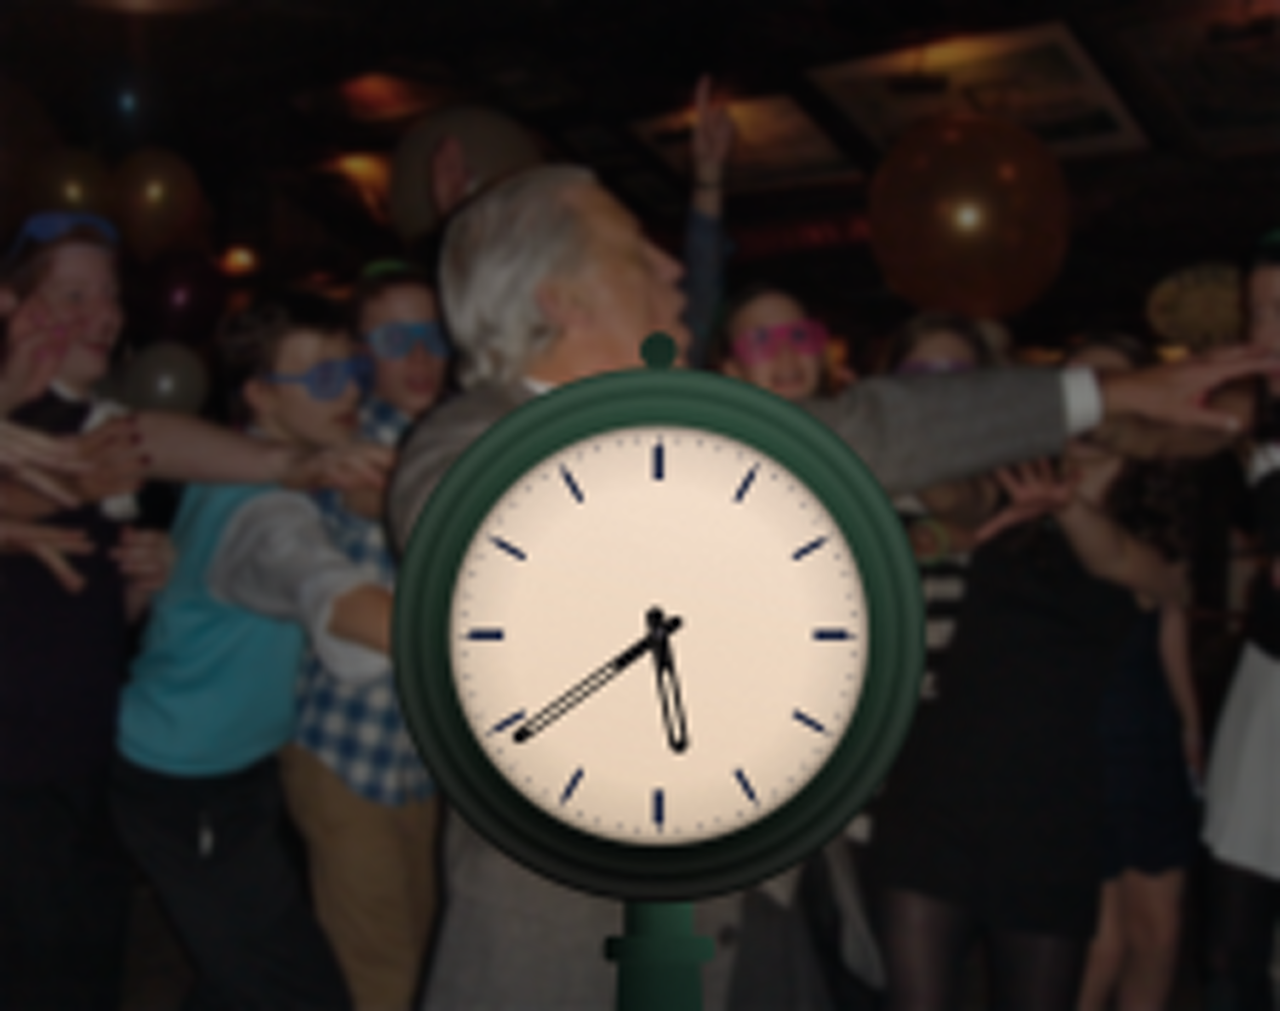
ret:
5,39
